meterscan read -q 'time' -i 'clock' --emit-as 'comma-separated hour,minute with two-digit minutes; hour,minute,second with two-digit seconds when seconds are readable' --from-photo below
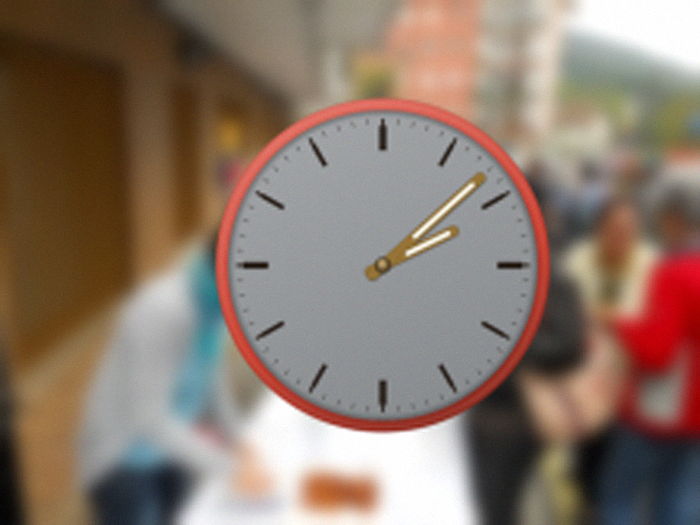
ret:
2,08
